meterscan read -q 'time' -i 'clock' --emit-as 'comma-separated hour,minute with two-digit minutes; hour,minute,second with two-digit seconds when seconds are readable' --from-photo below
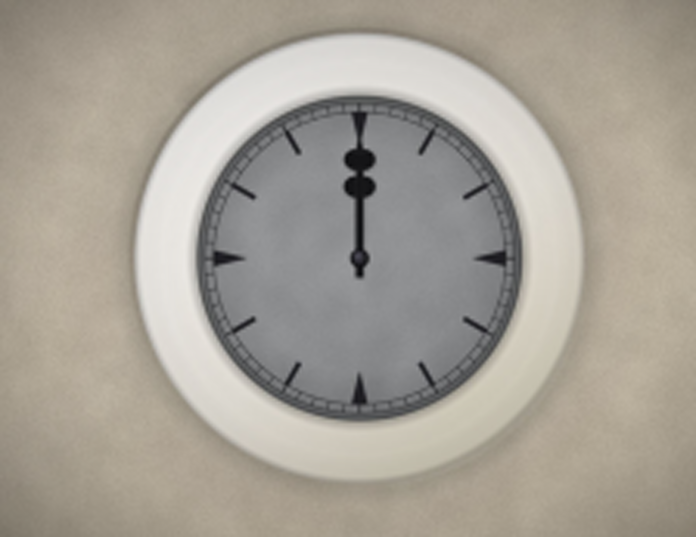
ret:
12,00
